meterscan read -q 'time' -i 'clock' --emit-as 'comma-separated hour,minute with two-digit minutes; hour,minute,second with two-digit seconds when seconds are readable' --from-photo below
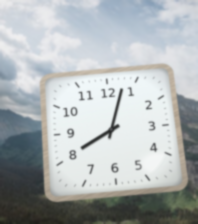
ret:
8,03
